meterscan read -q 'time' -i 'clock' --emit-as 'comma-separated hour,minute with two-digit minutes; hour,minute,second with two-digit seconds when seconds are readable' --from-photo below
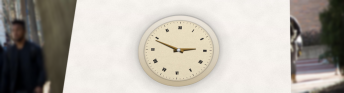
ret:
2,49
